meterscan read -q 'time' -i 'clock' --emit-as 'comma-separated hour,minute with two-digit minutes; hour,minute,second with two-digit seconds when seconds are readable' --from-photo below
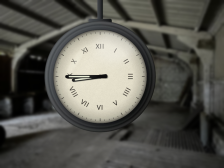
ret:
8,45
